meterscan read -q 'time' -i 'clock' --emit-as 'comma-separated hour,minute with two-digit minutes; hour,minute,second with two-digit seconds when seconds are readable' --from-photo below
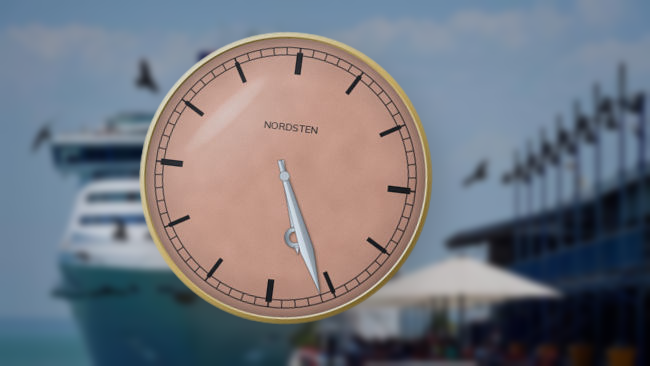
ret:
5,26
